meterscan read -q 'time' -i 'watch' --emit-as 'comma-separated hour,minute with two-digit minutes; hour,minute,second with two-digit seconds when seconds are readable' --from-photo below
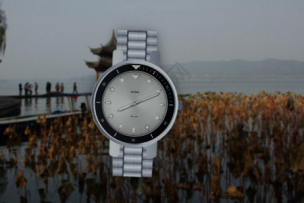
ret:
8,11
